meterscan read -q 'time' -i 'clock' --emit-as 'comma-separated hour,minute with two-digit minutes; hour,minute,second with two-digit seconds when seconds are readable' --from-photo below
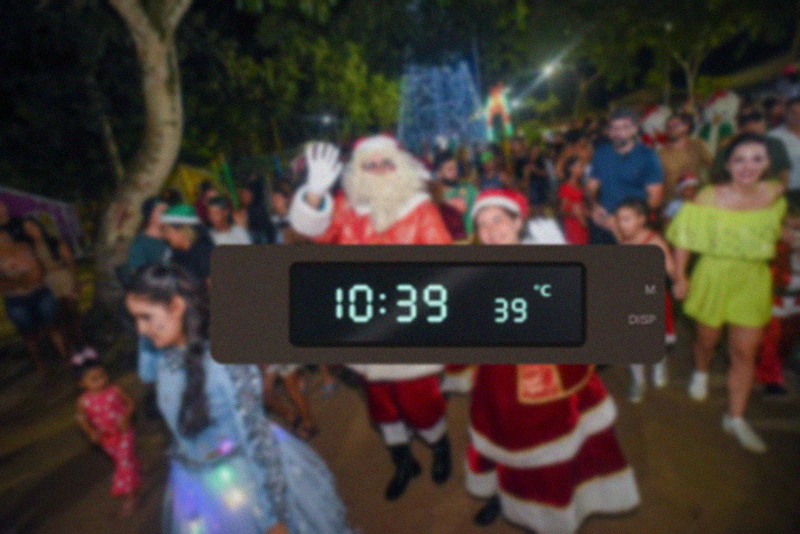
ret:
10,39
